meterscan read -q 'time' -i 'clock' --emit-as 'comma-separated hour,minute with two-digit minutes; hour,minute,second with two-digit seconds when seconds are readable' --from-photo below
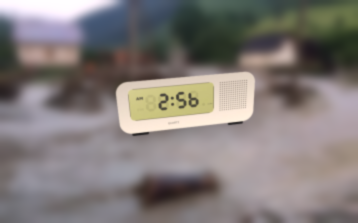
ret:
2,56
